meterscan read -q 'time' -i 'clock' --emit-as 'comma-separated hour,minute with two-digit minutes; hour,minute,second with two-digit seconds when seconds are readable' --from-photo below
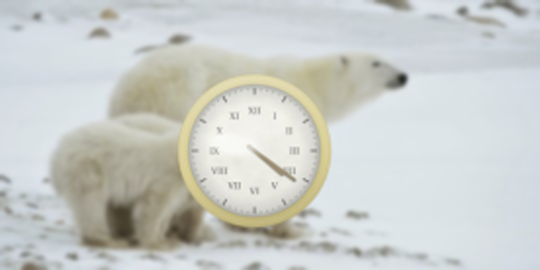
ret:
4,21
